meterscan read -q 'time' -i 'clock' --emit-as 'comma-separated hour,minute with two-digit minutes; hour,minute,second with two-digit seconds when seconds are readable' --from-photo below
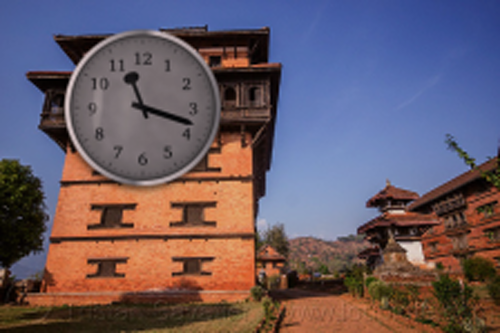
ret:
11,18
